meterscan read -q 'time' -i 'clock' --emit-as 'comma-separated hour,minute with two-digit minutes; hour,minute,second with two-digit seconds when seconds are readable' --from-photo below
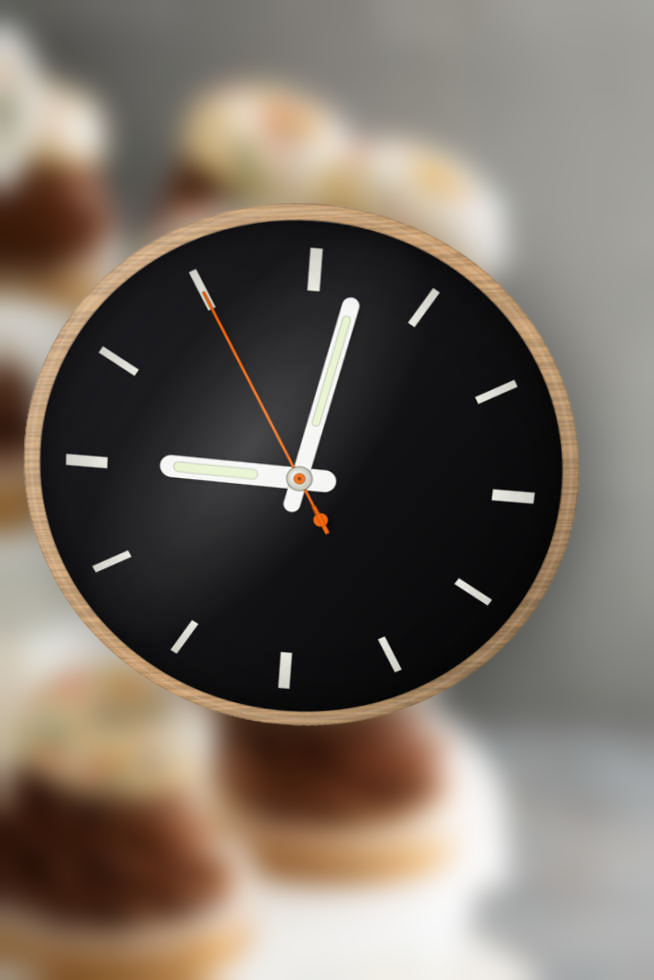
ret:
9,01,55
